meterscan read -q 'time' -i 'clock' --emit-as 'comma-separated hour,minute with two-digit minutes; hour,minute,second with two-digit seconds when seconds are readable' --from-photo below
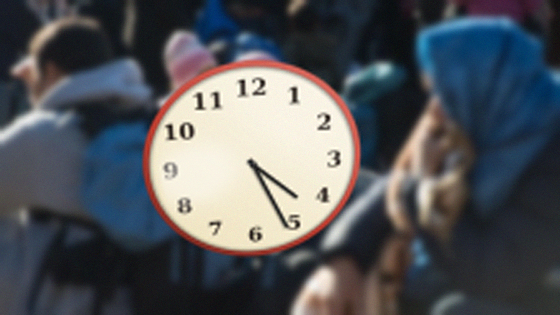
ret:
4,26
